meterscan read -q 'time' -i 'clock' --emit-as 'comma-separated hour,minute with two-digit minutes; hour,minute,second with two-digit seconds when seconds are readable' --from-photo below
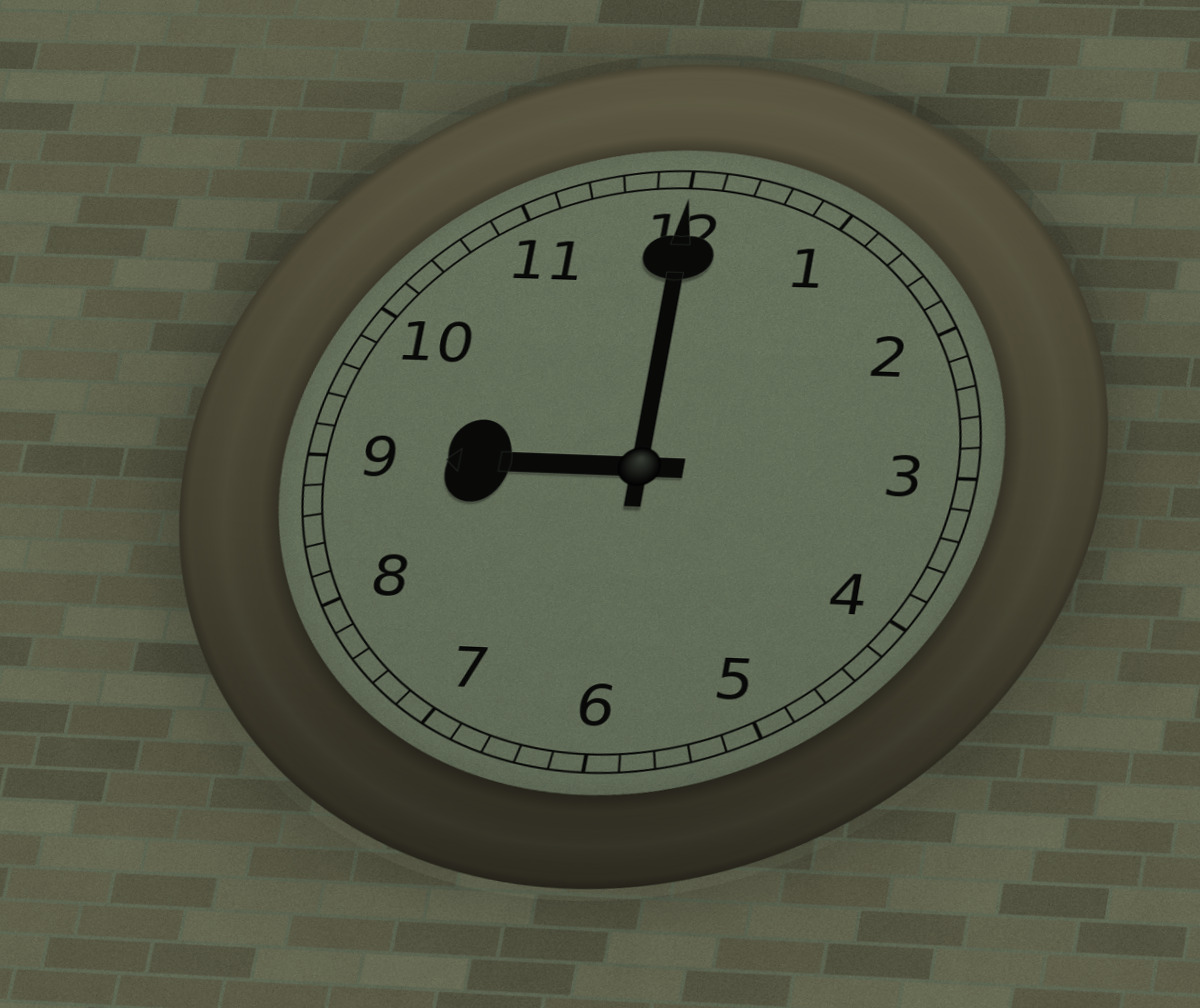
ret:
9,00
